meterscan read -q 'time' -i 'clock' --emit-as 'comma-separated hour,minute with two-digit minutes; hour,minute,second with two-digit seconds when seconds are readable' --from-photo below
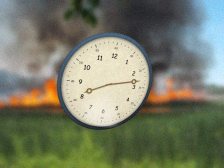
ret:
8,13
